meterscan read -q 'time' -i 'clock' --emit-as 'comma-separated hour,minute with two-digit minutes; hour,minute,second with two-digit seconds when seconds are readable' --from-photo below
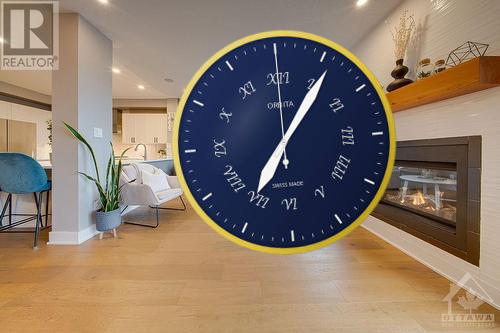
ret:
7,06,00
